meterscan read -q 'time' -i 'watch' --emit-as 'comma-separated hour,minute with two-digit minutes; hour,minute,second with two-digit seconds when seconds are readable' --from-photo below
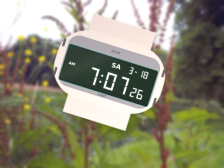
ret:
7,07,26
